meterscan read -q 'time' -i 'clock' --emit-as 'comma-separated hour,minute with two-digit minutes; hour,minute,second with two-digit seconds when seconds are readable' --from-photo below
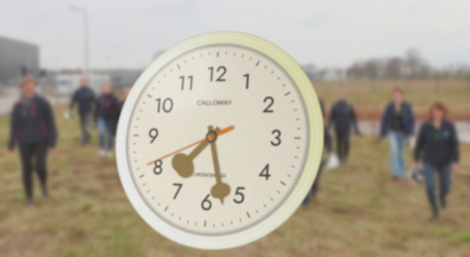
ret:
7,27,41
